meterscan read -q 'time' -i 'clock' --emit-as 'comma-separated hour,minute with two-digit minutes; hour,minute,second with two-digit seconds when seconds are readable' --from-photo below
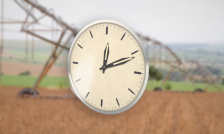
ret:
12,11
